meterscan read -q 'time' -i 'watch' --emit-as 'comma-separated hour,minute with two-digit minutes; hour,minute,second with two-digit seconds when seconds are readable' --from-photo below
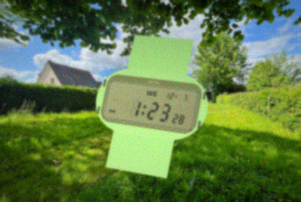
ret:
1,23
